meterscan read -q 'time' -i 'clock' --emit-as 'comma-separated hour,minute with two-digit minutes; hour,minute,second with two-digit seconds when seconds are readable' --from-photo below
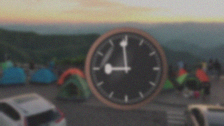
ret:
8,59
